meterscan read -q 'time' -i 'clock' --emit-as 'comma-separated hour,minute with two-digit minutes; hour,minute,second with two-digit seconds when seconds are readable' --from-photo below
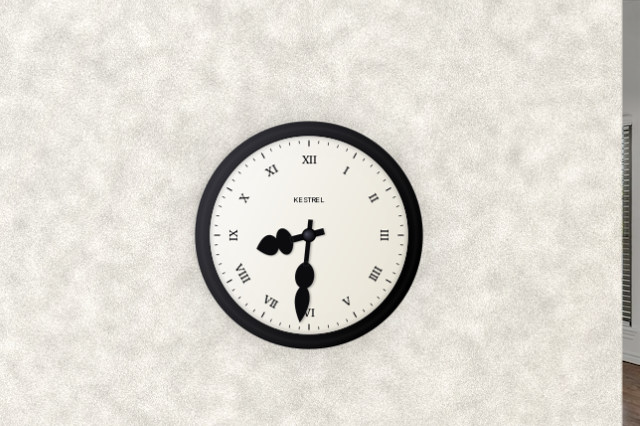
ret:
8,31
